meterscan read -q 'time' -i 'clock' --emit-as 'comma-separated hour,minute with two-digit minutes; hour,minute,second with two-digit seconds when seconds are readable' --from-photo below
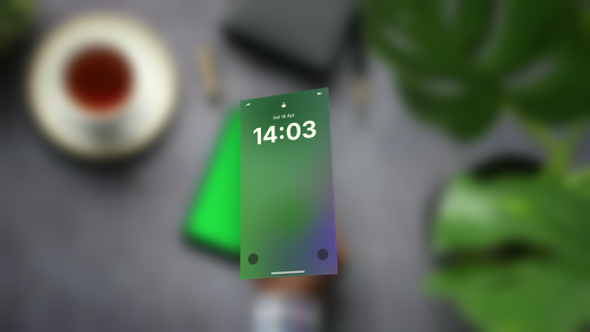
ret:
14,03
